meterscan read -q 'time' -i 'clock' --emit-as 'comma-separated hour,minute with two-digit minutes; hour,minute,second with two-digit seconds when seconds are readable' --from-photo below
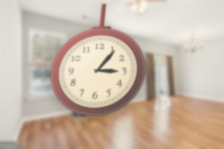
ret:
3,06
